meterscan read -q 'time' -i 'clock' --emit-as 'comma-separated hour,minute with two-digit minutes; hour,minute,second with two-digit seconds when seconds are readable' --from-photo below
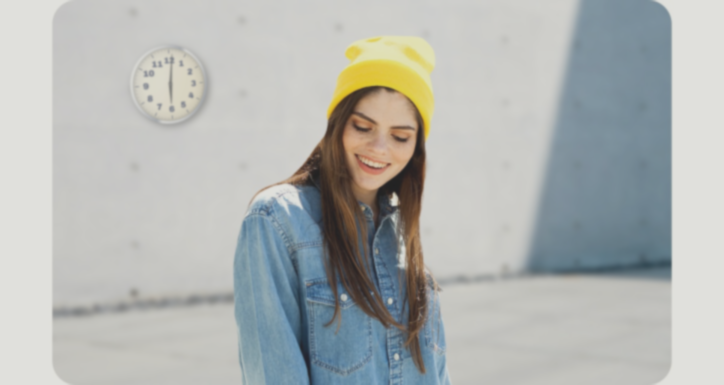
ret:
6,01
